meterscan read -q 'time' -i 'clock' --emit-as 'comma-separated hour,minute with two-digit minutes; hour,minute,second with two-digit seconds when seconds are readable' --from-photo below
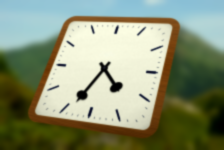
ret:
4,34
